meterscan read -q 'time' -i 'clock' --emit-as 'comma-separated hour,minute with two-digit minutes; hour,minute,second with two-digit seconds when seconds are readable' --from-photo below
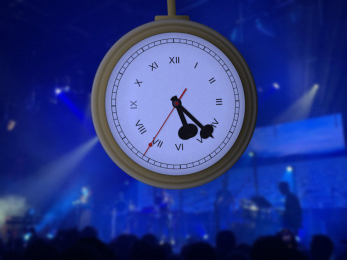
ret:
5,22,36
